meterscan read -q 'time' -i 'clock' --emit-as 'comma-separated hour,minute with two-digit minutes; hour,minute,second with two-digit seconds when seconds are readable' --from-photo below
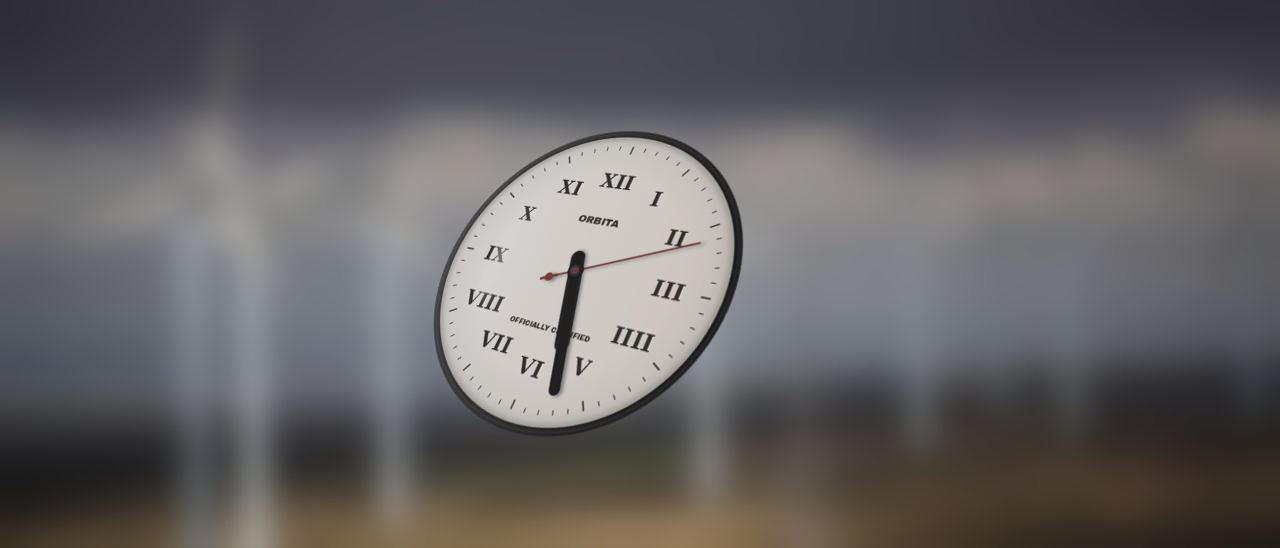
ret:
5,27,11
